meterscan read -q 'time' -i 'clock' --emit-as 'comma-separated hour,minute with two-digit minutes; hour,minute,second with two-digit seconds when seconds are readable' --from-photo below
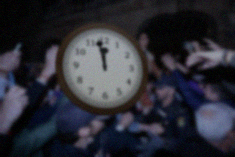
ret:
11,58
